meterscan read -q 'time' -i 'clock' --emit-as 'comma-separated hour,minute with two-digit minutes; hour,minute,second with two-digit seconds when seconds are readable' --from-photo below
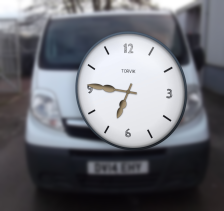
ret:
6,46
